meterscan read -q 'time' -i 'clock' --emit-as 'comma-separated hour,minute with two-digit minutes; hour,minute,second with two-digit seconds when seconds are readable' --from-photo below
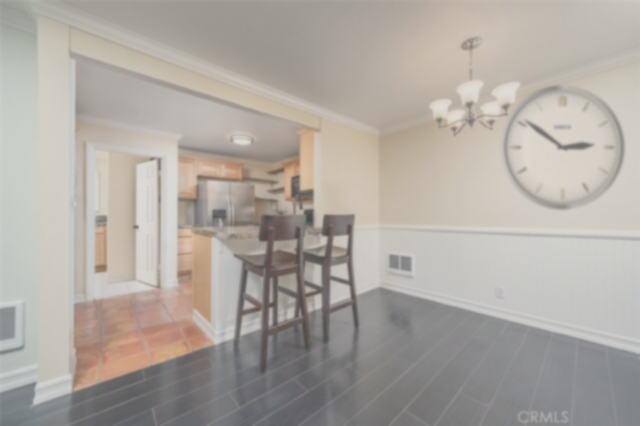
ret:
2,51
